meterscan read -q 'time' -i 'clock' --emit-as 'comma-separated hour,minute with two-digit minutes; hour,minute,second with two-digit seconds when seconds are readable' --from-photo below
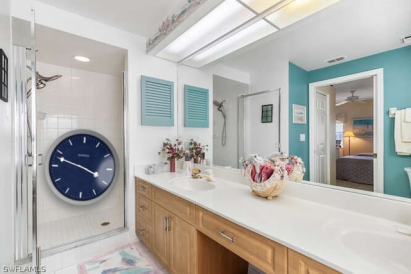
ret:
3,48
